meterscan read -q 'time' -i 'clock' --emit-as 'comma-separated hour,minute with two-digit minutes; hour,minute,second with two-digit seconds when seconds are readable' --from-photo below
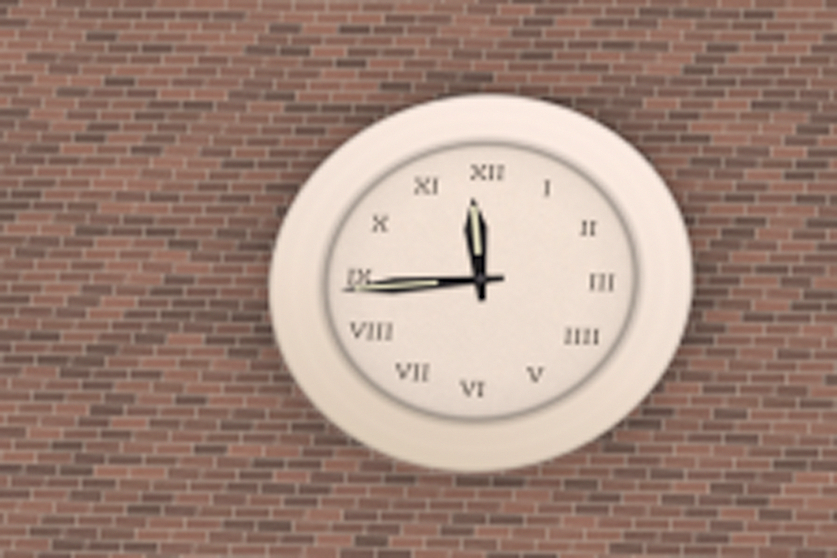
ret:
11,44
